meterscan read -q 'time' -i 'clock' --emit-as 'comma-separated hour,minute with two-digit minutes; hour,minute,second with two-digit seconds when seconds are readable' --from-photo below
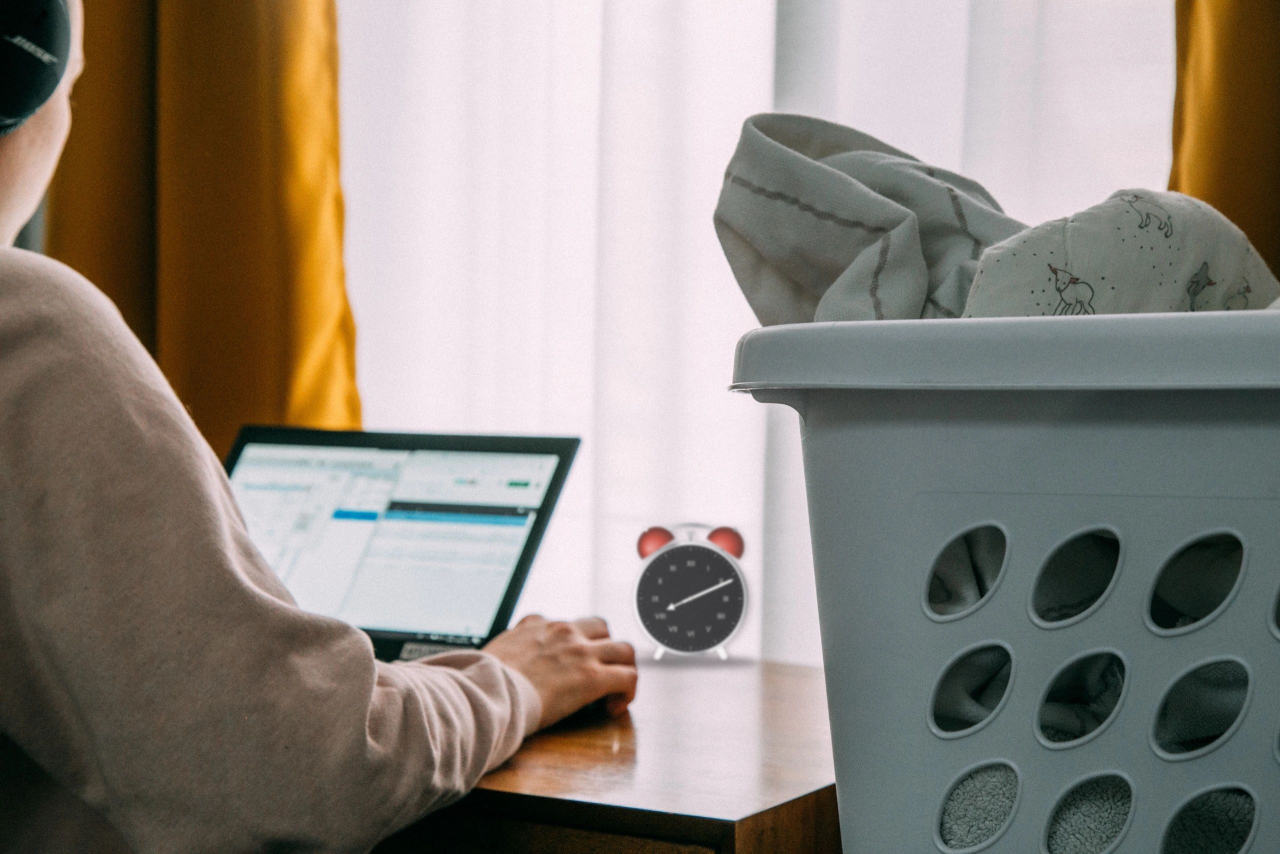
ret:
8,11
